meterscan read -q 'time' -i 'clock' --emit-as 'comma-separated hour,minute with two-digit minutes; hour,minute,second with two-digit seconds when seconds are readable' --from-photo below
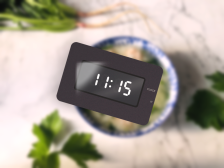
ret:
11,15
